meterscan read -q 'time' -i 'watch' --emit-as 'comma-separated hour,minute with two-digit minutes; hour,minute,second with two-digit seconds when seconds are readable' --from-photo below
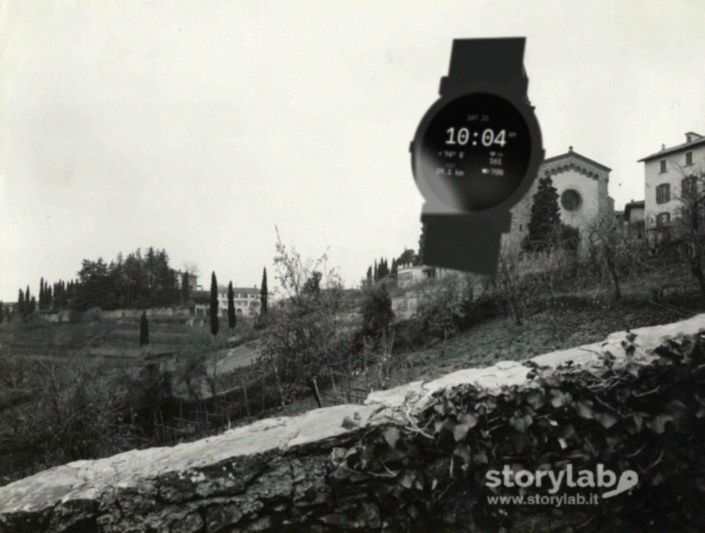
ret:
10,04
